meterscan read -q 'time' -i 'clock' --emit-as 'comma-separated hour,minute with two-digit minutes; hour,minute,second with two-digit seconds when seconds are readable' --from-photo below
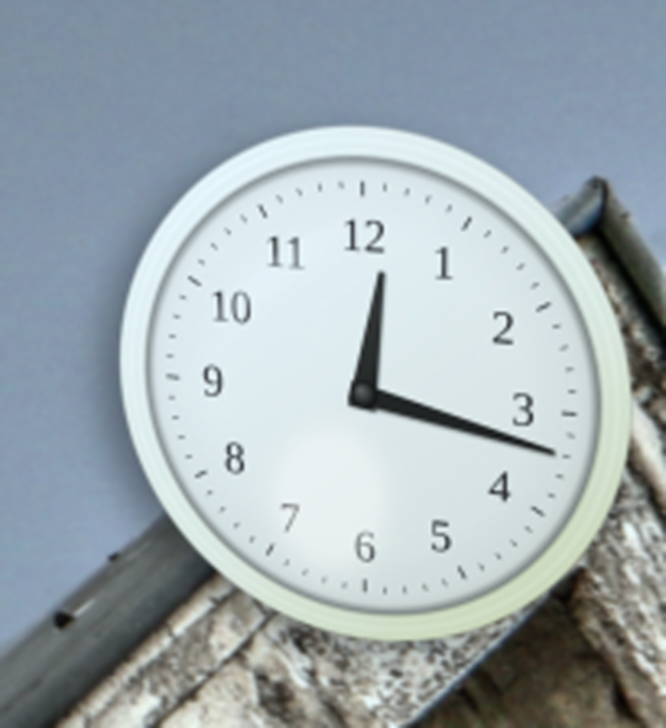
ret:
12,17
